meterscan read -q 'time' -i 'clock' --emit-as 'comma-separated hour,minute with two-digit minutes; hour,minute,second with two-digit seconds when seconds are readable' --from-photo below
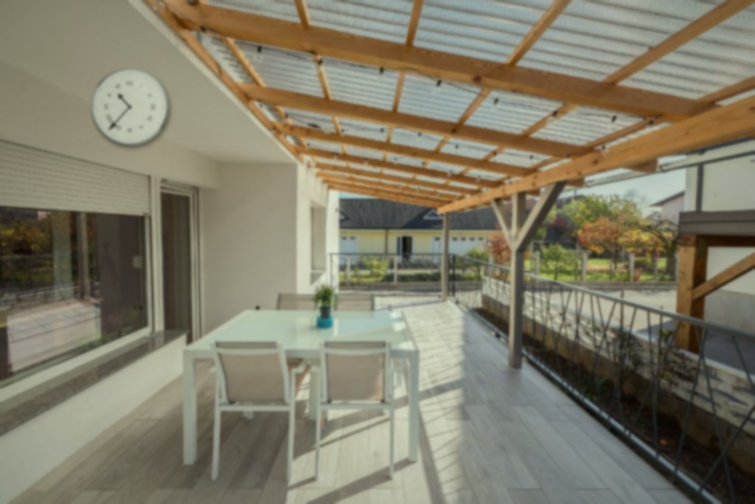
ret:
10,37
